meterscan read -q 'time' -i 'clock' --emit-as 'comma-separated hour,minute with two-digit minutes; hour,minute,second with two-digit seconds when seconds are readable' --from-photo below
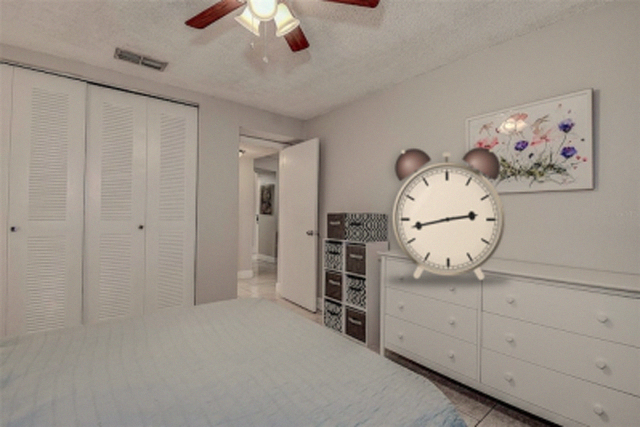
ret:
2,43
